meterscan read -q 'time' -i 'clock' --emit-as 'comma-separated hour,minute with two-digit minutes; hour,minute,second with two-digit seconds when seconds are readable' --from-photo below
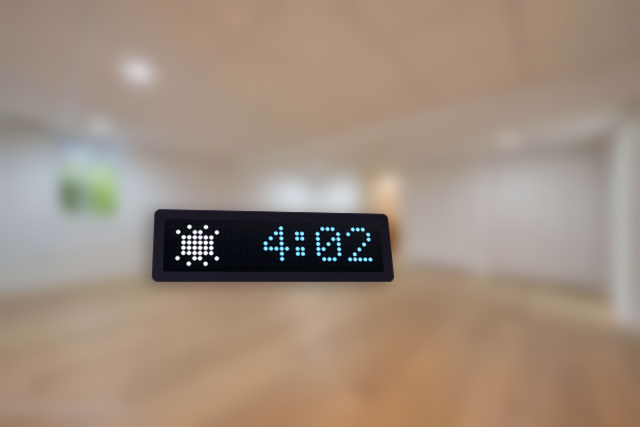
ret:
4,02
